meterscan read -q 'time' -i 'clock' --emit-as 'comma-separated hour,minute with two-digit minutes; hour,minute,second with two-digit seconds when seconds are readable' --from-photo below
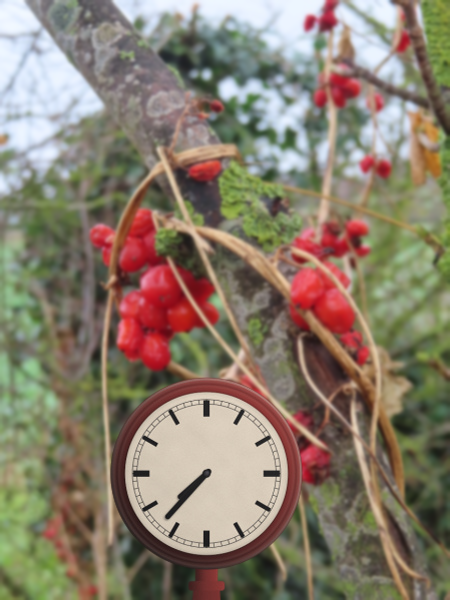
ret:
7,37
